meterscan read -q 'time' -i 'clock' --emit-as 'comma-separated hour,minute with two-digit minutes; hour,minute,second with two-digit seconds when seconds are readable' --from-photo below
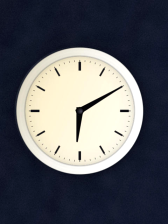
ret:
6,10
